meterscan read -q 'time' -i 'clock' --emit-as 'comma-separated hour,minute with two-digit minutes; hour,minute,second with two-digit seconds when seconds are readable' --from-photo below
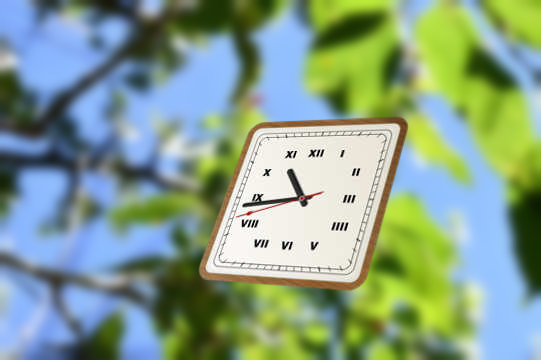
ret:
10,43,42
